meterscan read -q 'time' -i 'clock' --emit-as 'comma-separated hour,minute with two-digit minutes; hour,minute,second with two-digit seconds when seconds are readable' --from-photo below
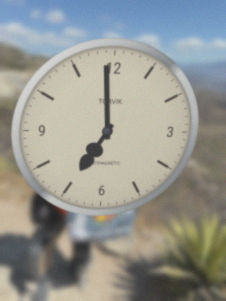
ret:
6,59
